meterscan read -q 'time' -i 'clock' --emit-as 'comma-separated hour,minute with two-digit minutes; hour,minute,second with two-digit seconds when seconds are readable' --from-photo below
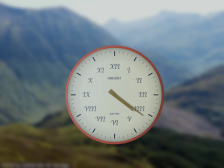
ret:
4,21
